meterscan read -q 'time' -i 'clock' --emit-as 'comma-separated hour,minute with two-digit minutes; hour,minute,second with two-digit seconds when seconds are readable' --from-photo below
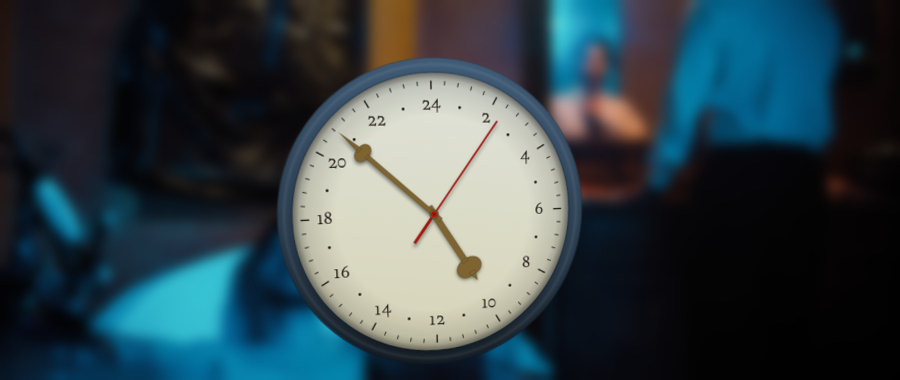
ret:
9,52,06
